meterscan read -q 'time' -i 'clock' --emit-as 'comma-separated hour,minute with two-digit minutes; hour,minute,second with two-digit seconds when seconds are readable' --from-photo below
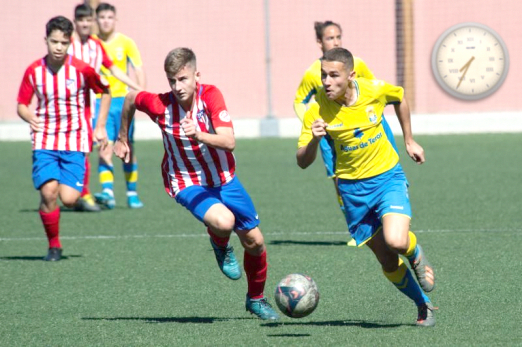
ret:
7,35
